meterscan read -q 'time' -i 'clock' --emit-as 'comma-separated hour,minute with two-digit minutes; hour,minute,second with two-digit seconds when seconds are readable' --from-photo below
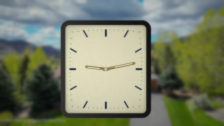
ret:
9,13
